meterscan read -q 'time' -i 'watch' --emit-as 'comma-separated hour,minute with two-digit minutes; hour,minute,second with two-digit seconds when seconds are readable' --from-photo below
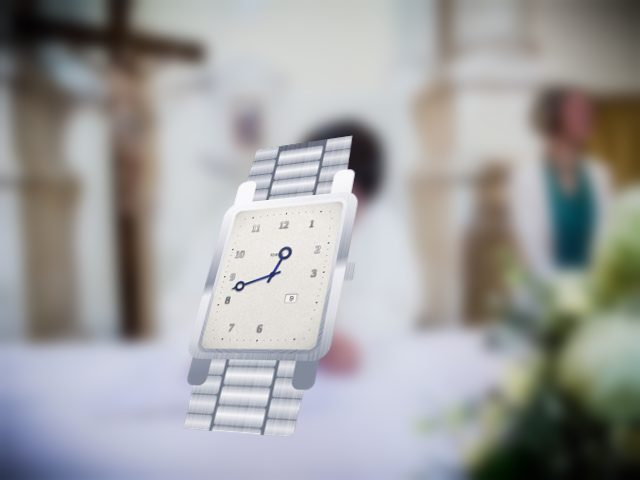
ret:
12,42
